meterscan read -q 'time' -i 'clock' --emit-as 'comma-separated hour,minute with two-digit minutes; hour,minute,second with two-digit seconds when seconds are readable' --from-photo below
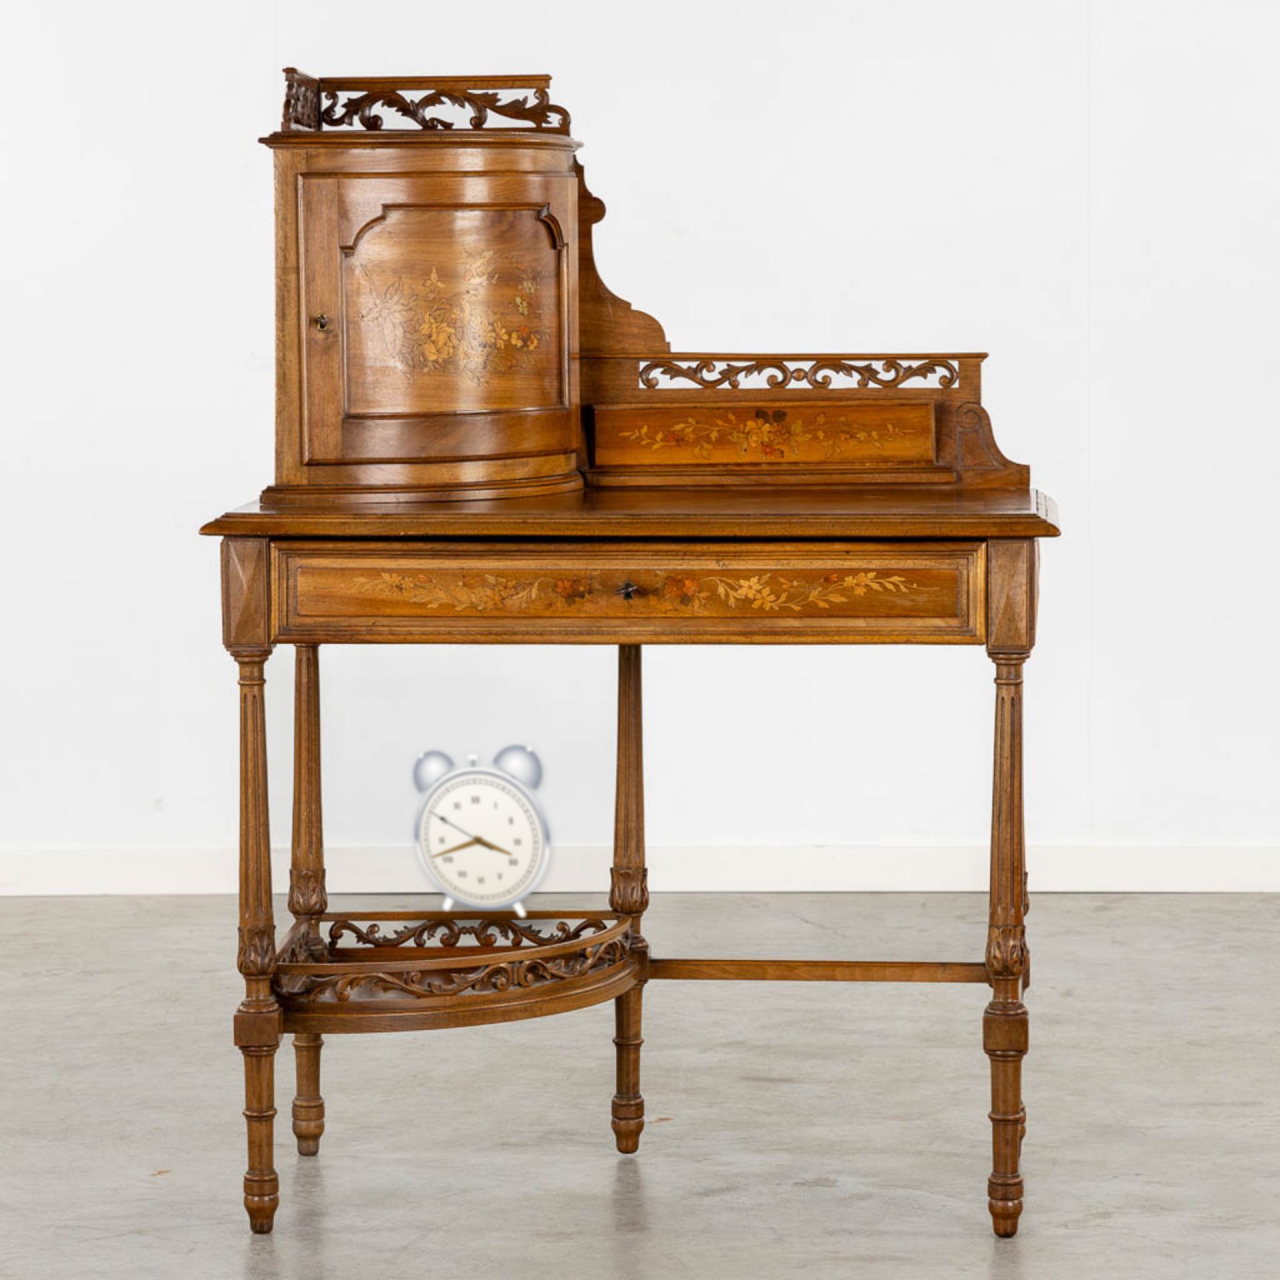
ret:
3,41,50
